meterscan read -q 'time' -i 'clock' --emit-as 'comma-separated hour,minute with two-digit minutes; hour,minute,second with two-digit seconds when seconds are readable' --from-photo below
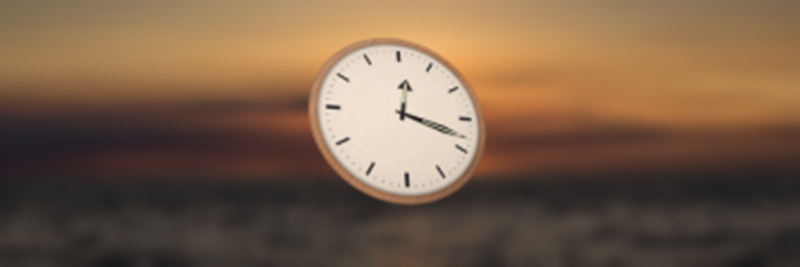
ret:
12,18
